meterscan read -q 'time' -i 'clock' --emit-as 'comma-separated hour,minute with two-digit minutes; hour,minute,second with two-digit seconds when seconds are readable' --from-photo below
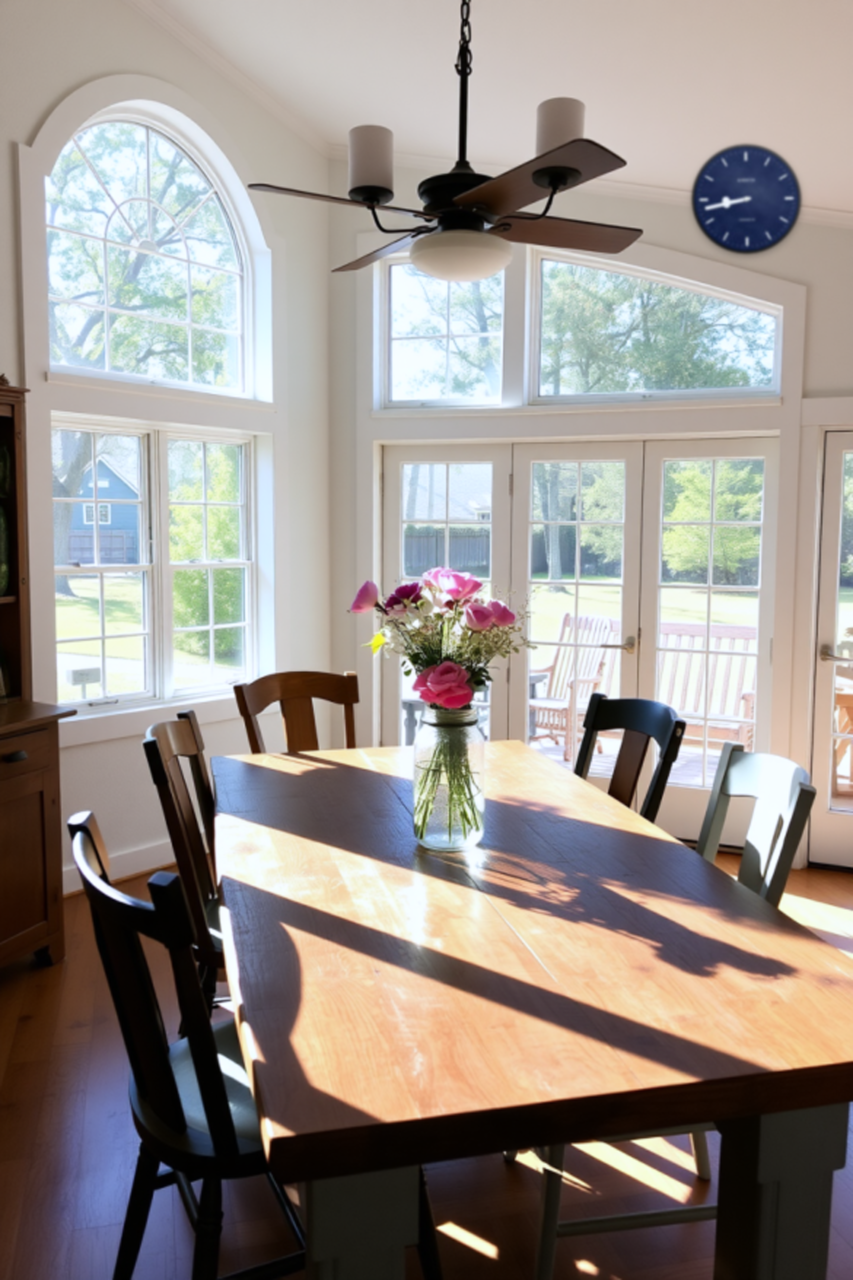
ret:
8,43
